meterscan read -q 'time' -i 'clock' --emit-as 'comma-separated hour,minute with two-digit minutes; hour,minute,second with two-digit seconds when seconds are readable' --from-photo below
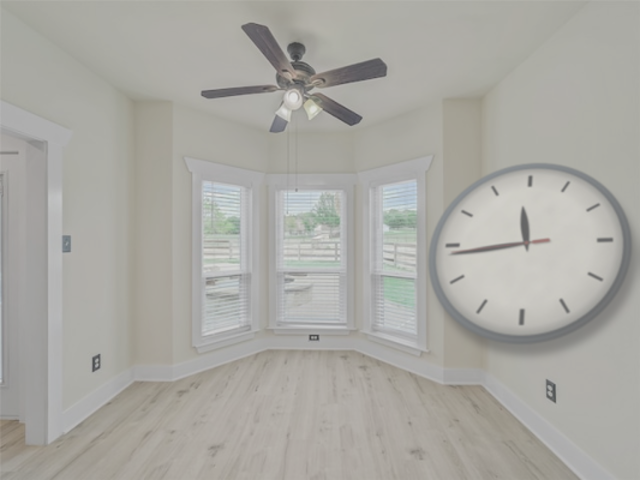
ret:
11,43,44
